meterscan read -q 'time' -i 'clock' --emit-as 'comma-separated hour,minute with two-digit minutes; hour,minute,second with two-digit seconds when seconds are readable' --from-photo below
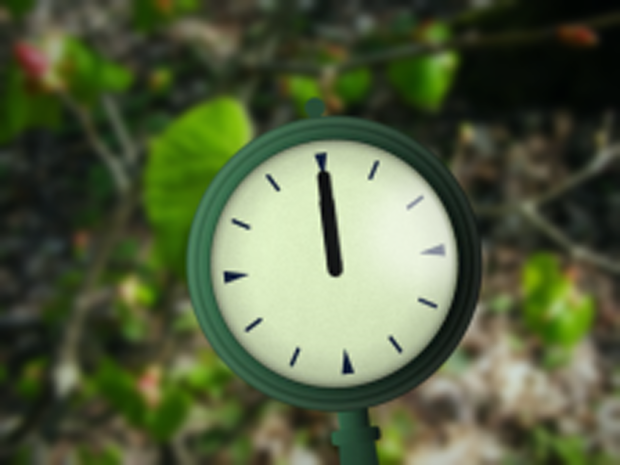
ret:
12,00
